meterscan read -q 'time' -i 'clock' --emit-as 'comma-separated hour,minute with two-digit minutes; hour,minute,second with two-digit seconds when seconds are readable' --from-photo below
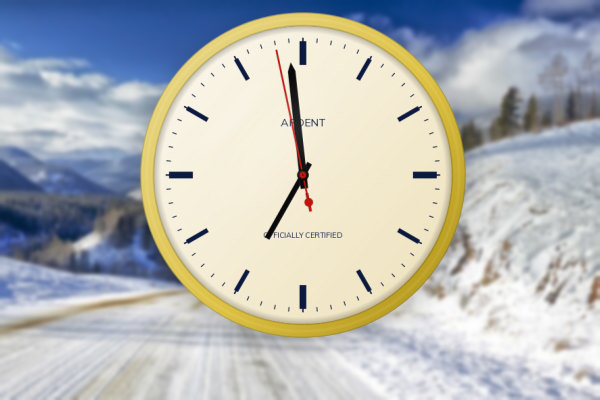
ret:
6,58,58
